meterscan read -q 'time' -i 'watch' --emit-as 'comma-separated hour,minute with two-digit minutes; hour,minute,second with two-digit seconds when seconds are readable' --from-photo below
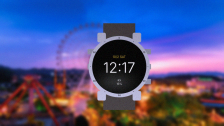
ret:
12,17
